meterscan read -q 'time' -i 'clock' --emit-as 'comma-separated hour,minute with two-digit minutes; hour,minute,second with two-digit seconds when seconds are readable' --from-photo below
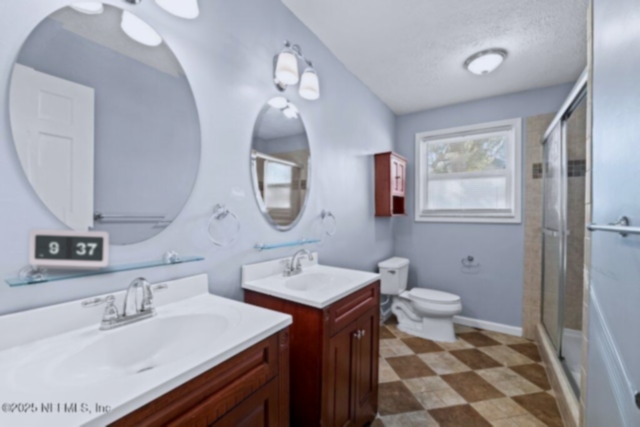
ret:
9,37
